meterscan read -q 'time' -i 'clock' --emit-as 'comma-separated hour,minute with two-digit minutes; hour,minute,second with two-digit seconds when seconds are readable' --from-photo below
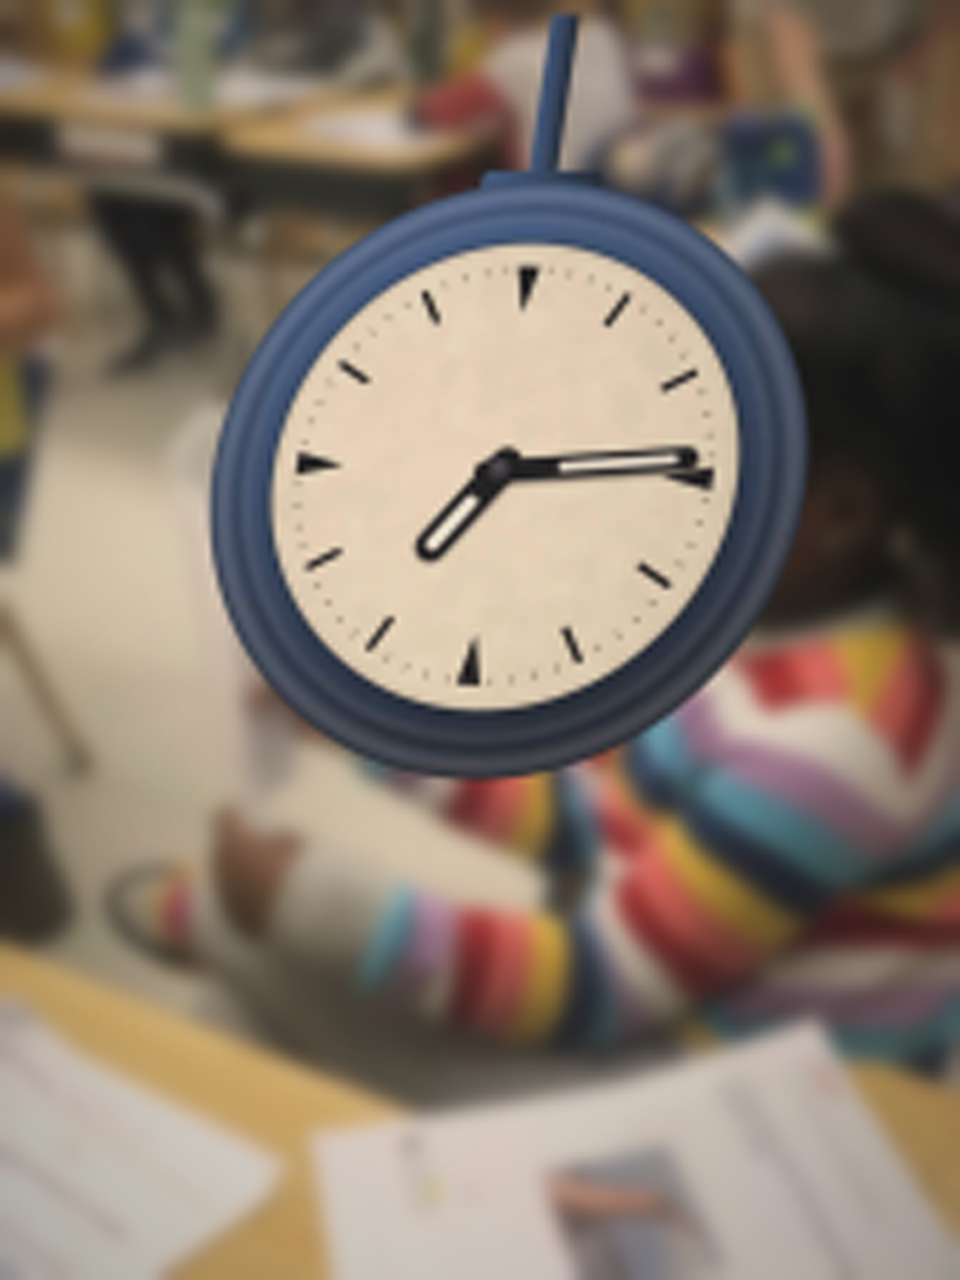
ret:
7,14
